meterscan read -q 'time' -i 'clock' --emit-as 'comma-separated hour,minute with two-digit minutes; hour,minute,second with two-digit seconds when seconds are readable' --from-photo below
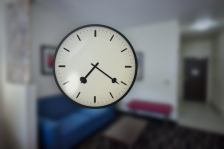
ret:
7,21
